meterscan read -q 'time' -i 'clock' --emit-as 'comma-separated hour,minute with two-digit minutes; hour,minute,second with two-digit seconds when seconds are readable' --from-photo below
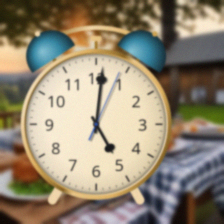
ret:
5,01,04
